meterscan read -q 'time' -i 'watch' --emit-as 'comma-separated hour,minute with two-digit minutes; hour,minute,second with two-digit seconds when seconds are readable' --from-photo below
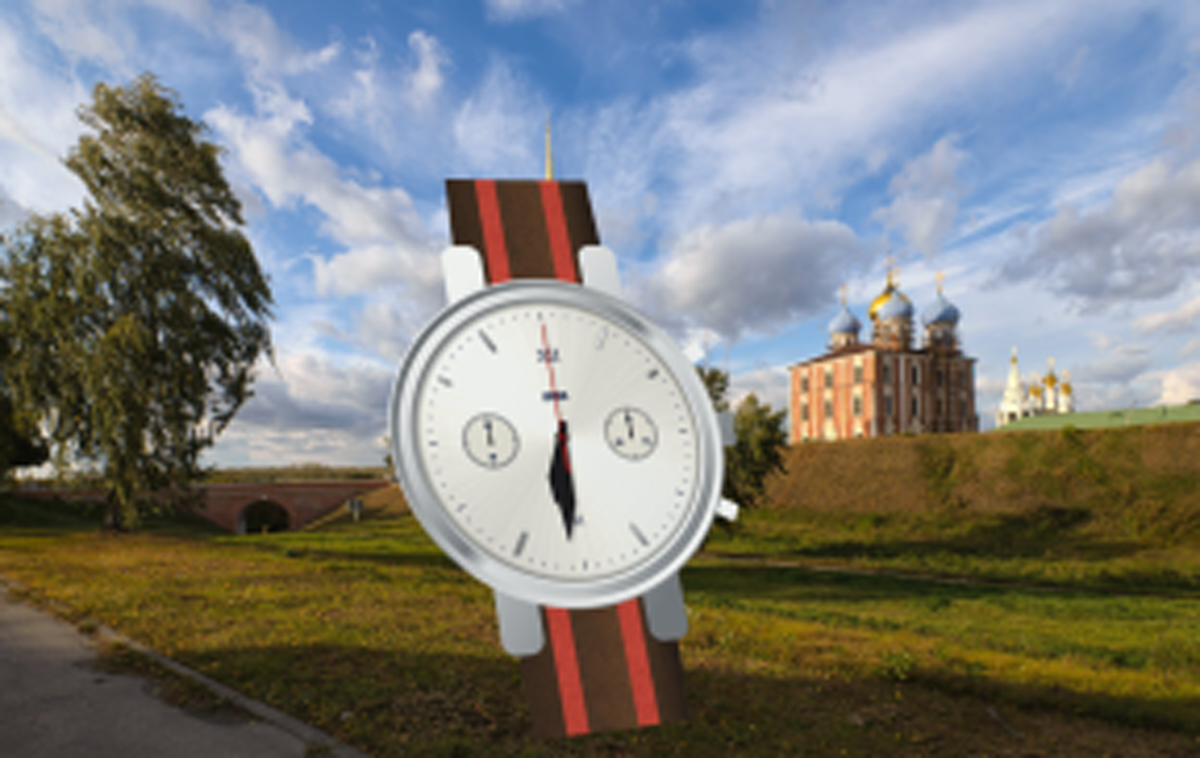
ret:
6,31
